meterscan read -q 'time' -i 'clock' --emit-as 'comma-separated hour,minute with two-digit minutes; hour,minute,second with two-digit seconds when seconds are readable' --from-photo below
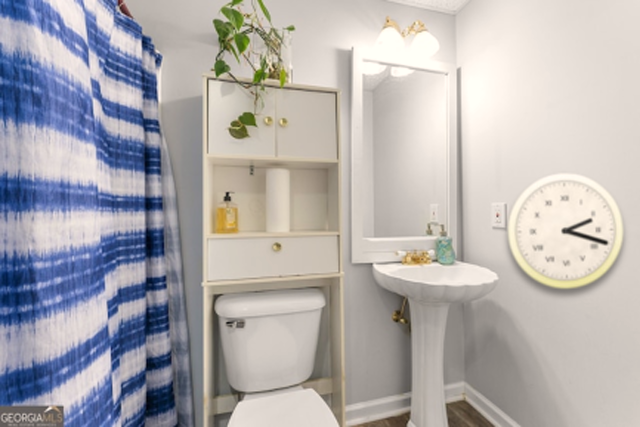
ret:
2,18
